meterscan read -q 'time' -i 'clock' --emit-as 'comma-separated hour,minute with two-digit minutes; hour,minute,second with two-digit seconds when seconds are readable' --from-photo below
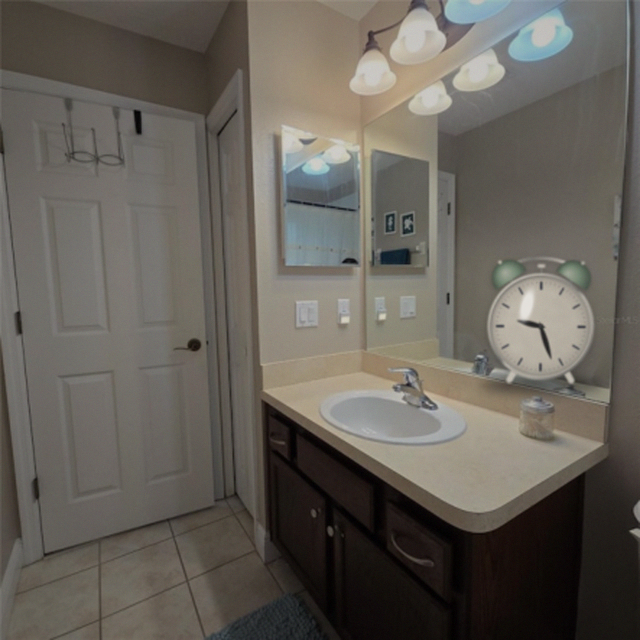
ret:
9,27
